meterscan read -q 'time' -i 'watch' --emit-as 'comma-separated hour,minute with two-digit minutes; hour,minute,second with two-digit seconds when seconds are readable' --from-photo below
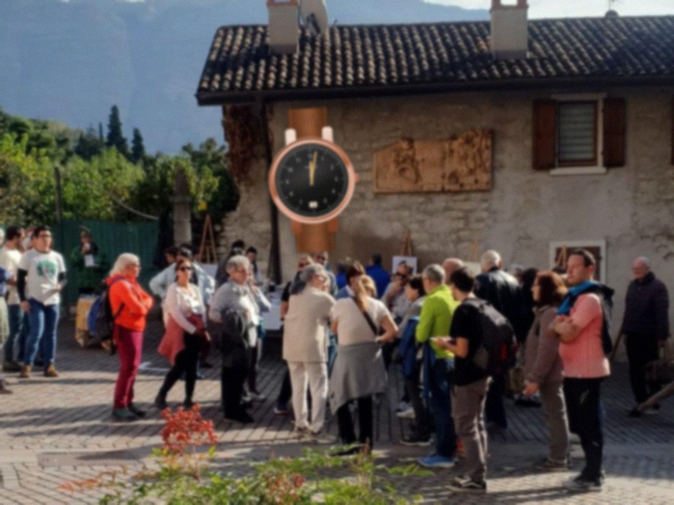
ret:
12,02
